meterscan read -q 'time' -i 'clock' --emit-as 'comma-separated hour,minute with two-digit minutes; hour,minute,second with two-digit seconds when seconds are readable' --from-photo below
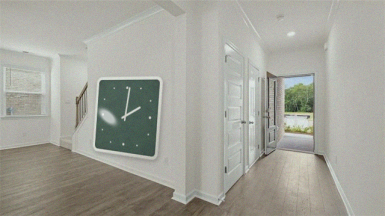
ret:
2,01
